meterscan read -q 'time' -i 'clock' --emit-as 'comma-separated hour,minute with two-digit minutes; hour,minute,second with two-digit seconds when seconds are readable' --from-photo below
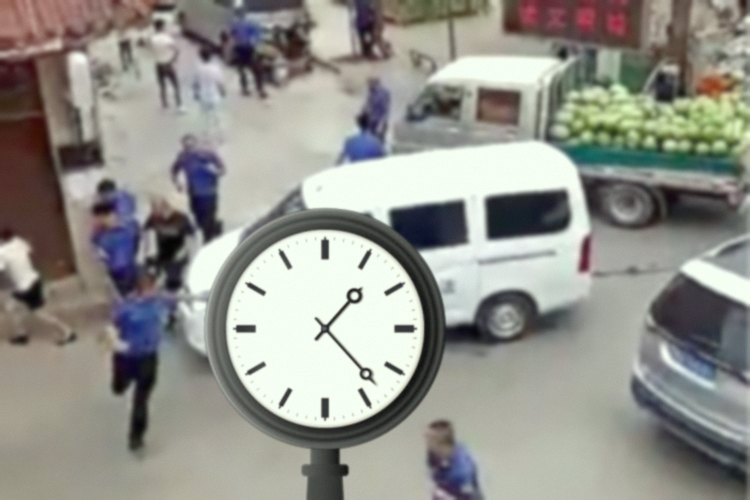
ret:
1,23
